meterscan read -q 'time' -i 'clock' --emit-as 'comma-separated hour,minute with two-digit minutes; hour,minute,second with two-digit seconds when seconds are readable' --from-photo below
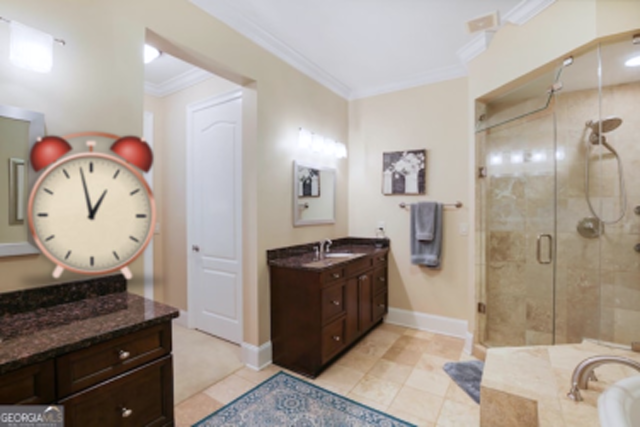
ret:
12,58
